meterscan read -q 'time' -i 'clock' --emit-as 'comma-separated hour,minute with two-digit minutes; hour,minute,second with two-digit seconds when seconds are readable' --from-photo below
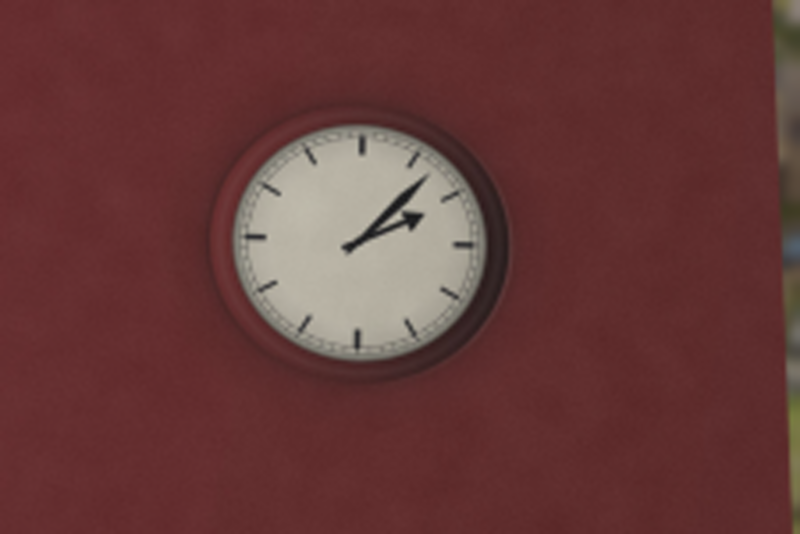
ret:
2,07
